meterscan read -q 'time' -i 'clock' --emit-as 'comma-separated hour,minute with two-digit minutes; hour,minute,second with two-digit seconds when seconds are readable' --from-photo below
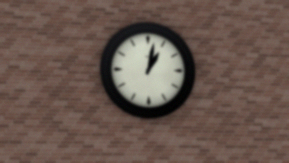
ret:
1,02
